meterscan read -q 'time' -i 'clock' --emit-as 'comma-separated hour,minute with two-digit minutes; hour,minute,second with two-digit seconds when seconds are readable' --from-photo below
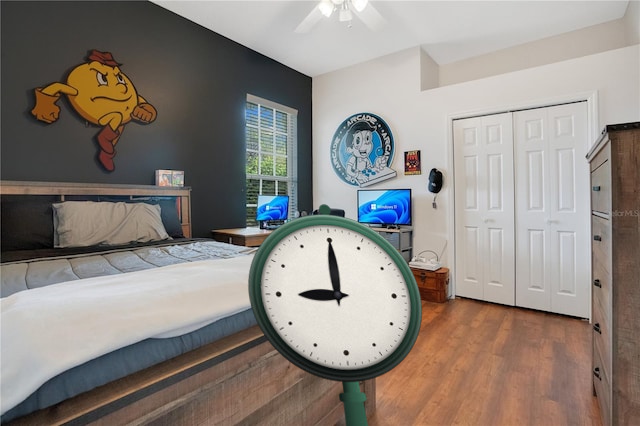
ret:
9,00
